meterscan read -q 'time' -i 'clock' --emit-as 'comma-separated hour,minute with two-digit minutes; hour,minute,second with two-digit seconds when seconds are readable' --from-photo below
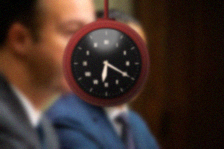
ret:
6,20
